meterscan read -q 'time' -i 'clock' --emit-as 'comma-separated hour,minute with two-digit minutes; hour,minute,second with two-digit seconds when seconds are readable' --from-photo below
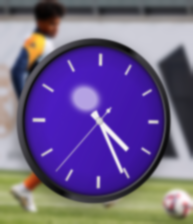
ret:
4,25,37
